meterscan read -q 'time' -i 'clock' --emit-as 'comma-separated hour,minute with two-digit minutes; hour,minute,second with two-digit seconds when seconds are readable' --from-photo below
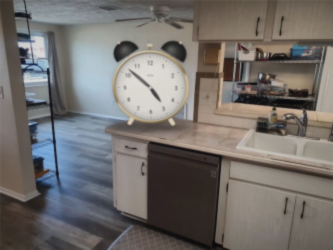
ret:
4,52
